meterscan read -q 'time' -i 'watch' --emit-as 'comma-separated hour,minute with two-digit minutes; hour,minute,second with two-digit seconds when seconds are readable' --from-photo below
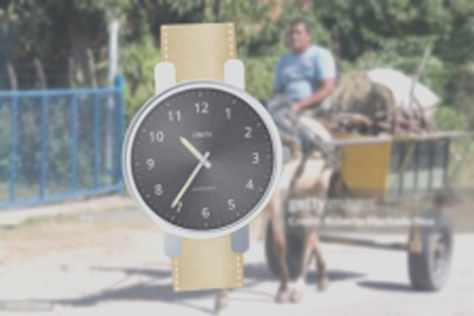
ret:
10,36
